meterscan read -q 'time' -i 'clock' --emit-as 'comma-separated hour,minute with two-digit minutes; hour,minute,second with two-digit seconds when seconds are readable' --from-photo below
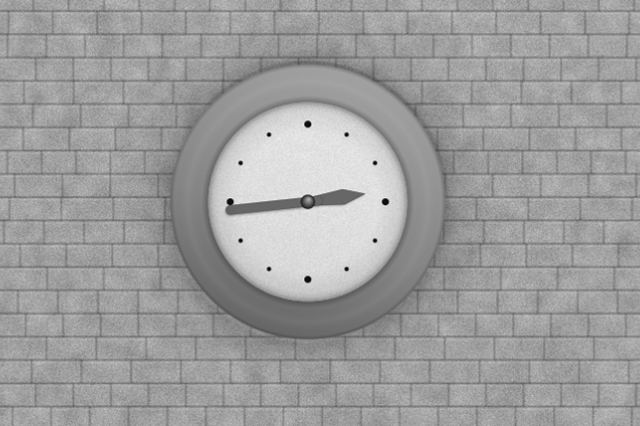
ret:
2,44
